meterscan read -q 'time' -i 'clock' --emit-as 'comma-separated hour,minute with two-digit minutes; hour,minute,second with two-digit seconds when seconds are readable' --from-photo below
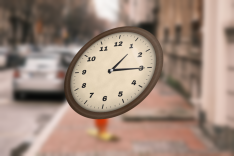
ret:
1,15
